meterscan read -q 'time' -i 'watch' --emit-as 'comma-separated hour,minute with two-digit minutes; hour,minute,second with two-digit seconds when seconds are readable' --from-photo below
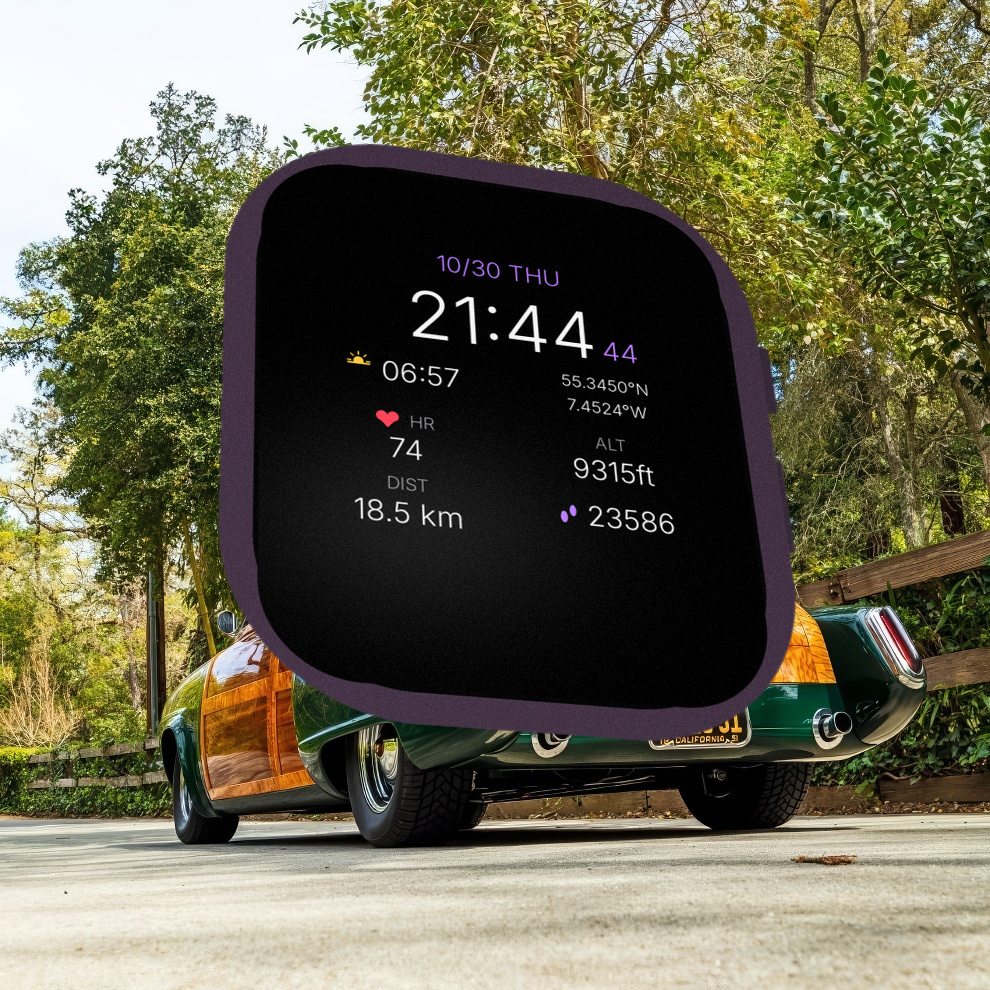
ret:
21,44,44
